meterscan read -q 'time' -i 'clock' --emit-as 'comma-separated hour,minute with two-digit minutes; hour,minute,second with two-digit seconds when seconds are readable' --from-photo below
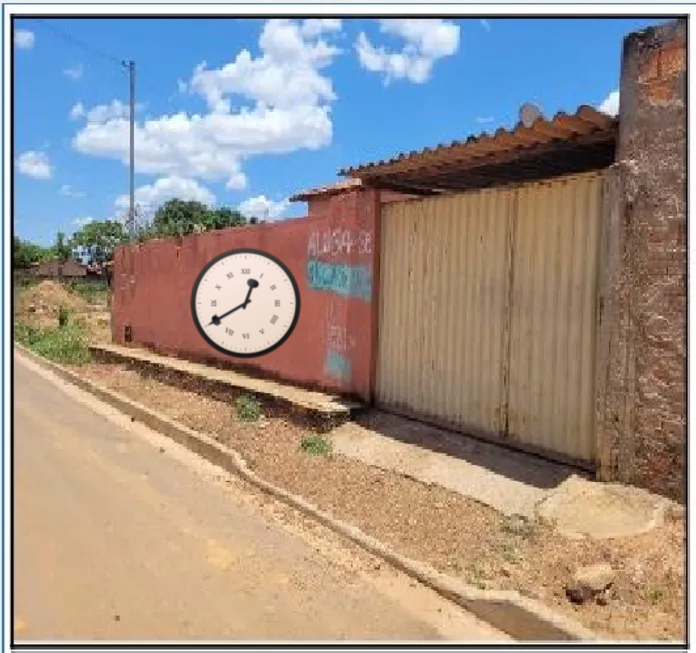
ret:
12,40
